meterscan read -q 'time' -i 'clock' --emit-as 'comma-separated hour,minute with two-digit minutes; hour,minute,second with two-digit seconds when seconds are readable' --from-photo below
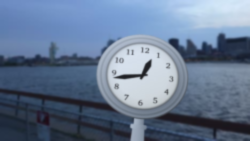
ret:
12,43
